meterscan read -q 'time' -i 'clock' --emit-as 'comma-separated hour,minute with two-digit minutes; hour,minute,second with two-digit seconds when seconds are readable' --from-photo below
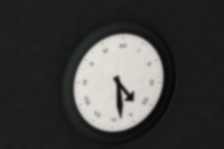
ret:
4,28
